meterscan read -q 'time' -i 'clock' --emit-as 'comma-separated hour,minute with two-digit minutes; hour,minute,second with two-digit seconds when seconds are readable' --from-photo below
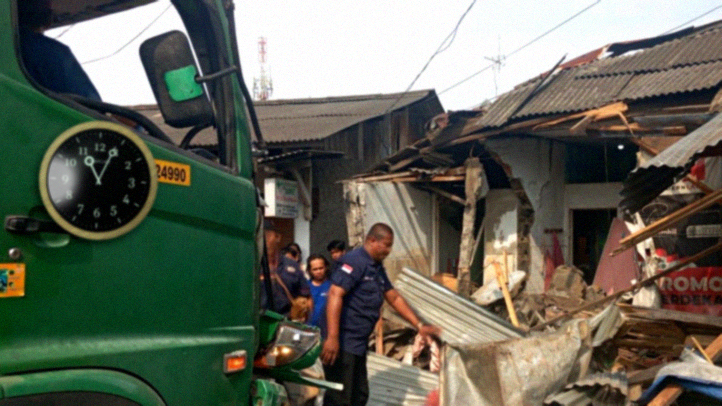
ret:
11,04
